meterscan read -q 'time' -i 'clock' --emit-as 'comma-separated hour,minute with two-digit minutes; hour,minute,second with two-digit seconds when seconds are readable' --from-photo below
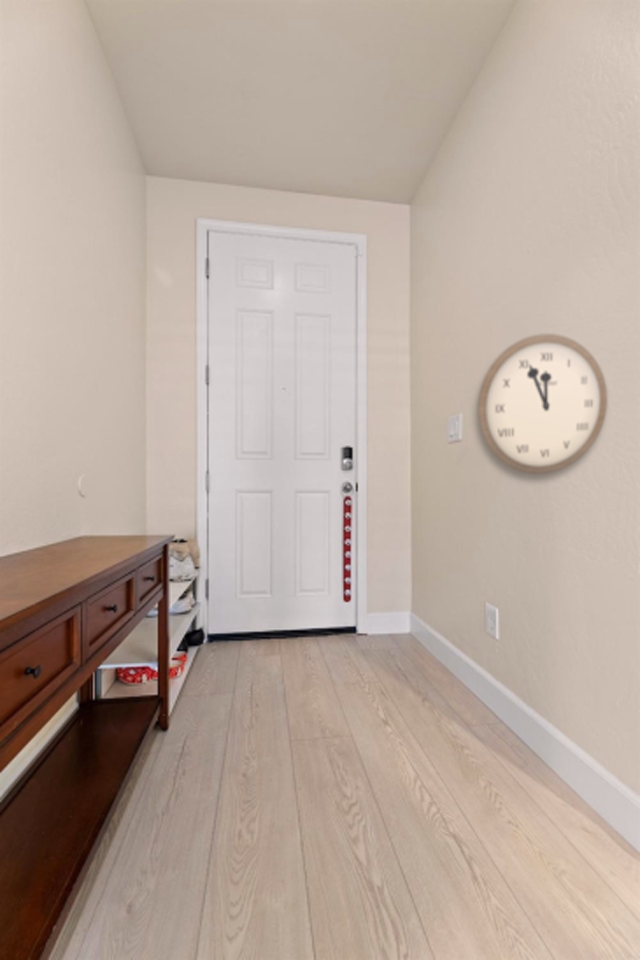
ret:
11,56
